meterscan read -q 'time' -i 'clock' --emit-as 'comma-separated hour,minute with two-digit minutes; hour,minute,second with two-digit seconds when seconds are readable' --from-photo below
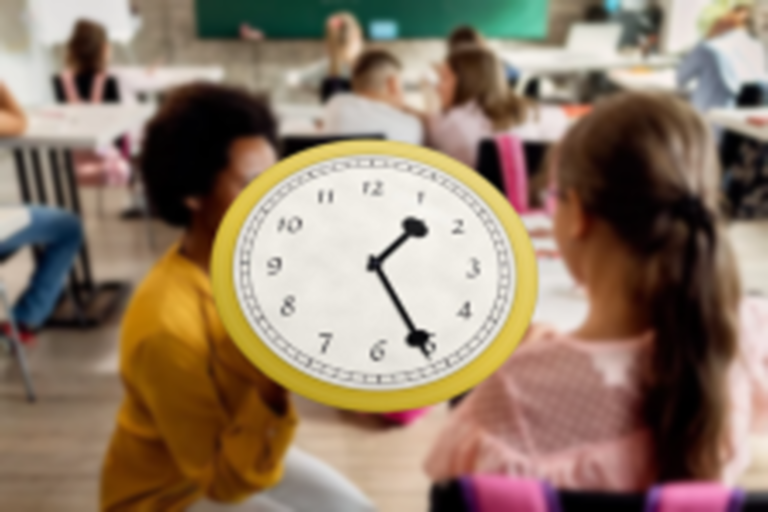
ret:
1,26
